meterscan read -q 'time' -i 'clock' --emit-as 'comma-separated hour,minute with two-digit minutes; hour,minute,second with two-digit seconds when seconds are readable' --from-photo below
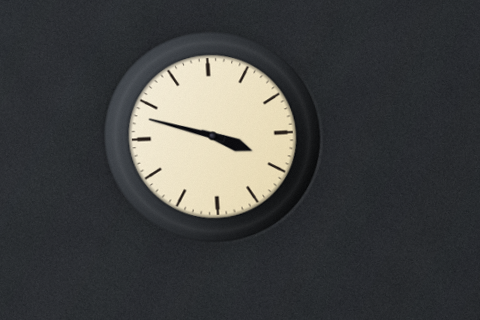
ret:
3,48
